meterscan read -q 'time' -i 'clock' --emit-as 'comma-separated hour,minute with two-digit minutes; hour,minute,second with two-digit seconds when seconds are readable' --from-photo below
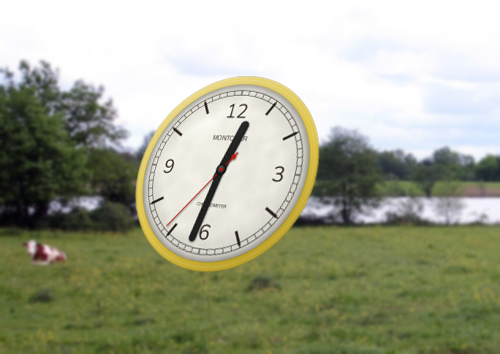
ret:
12,31,36
